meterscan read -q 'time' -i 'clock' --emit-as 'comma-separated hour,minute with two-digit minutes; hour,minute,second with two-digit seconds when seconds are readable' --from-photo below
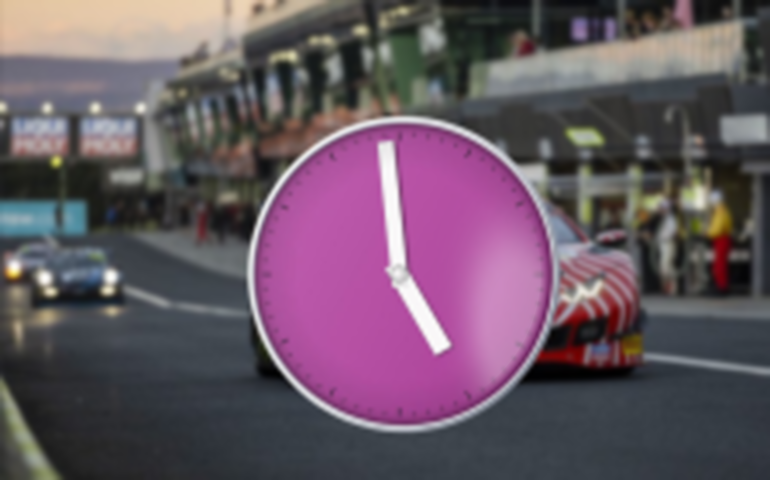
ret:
4,59
